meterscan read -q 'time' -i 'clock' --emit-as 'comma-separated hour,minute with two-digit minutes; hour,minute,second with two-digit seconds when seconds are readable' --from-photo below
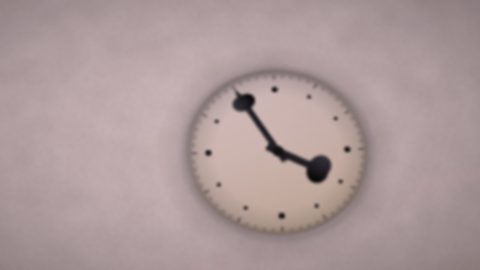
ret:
3,55
